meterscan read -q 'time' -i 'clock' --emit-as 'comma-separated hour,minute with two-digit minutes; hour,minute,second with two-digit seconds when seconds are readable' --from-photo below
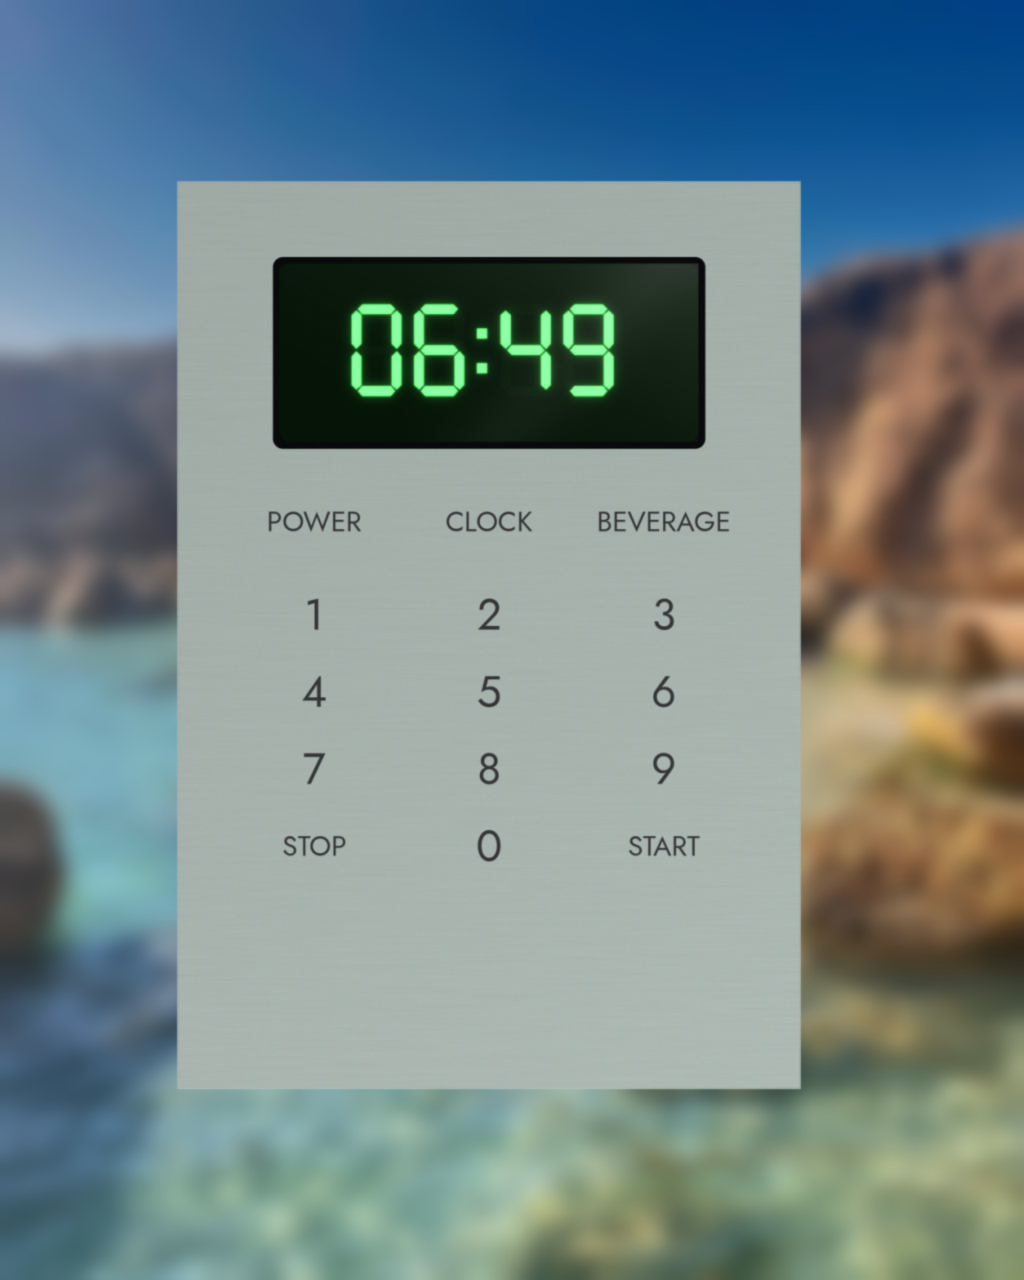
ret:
6,49
